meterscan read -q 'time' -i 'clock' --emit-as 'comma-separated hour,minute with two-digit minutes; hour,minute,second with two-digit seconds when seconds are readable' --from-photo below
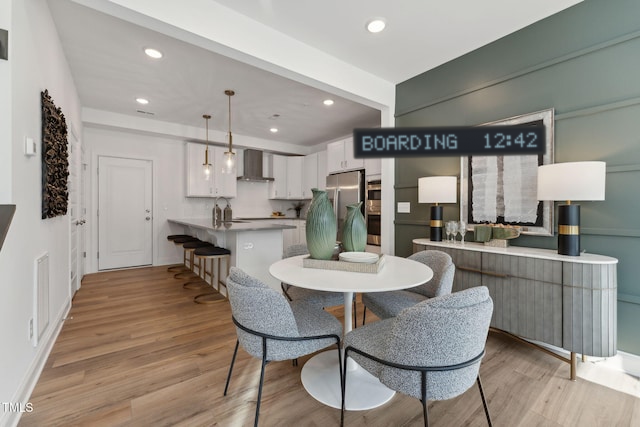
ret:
12,42
